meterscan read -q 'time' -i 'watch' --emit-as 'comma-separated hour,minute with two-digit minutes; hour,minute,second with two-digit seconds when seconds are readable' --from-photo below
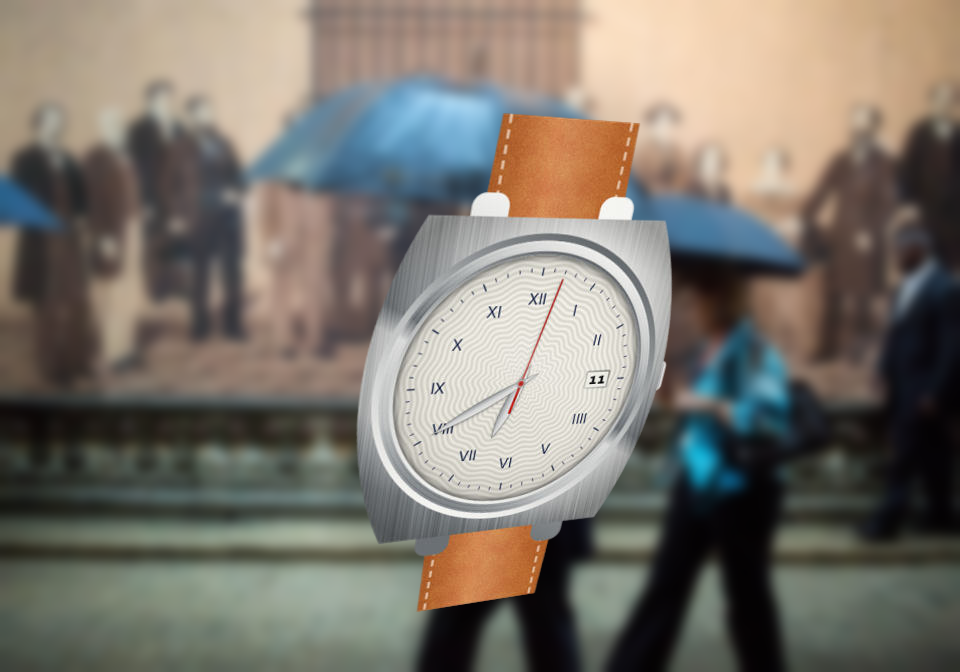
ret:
6,40,02
